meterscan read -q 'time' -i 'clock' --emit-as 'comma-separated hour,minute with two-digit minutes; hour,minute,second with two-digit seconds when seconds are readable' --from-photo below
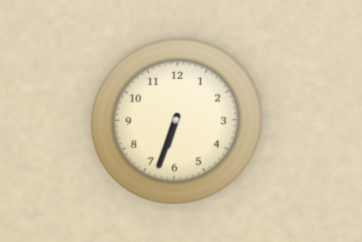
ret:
6,33
